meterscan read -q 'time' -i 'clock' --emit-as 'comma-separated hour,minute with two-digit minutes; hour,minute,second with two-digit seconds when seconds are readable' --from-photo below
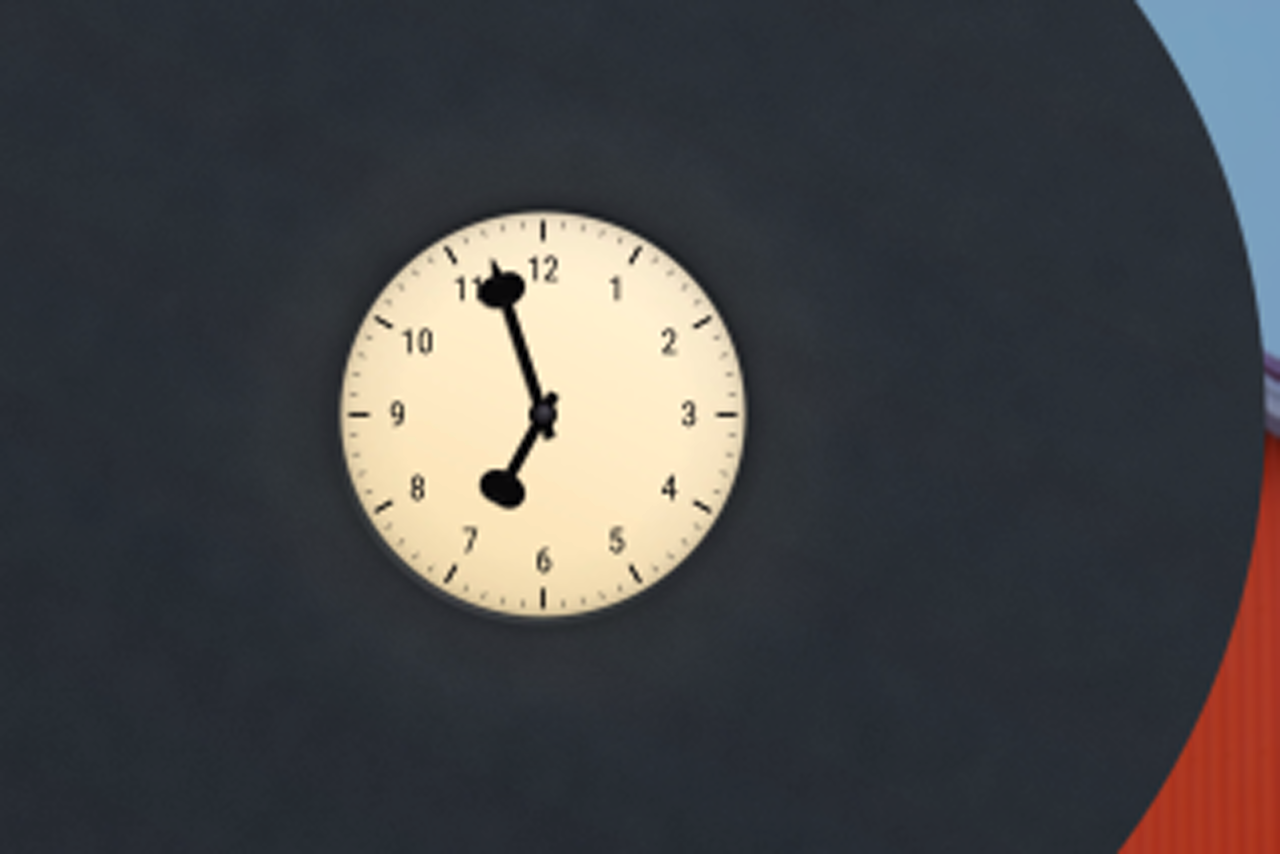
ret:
6,57
